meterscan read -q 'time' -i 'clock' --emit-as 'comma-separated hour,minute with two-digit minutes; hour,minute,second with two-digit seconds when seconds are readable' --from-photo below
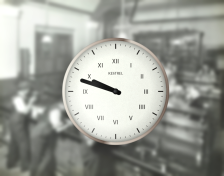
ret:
9,48
